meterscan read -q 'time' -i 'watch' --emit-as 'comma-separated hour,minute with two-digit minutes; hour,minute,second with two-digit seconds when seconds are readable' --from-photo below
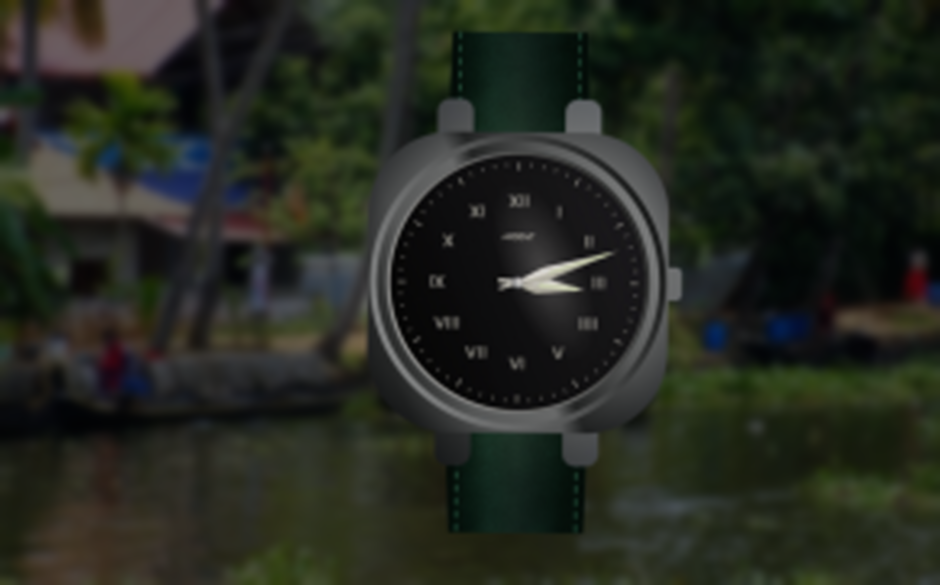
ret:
3,12
